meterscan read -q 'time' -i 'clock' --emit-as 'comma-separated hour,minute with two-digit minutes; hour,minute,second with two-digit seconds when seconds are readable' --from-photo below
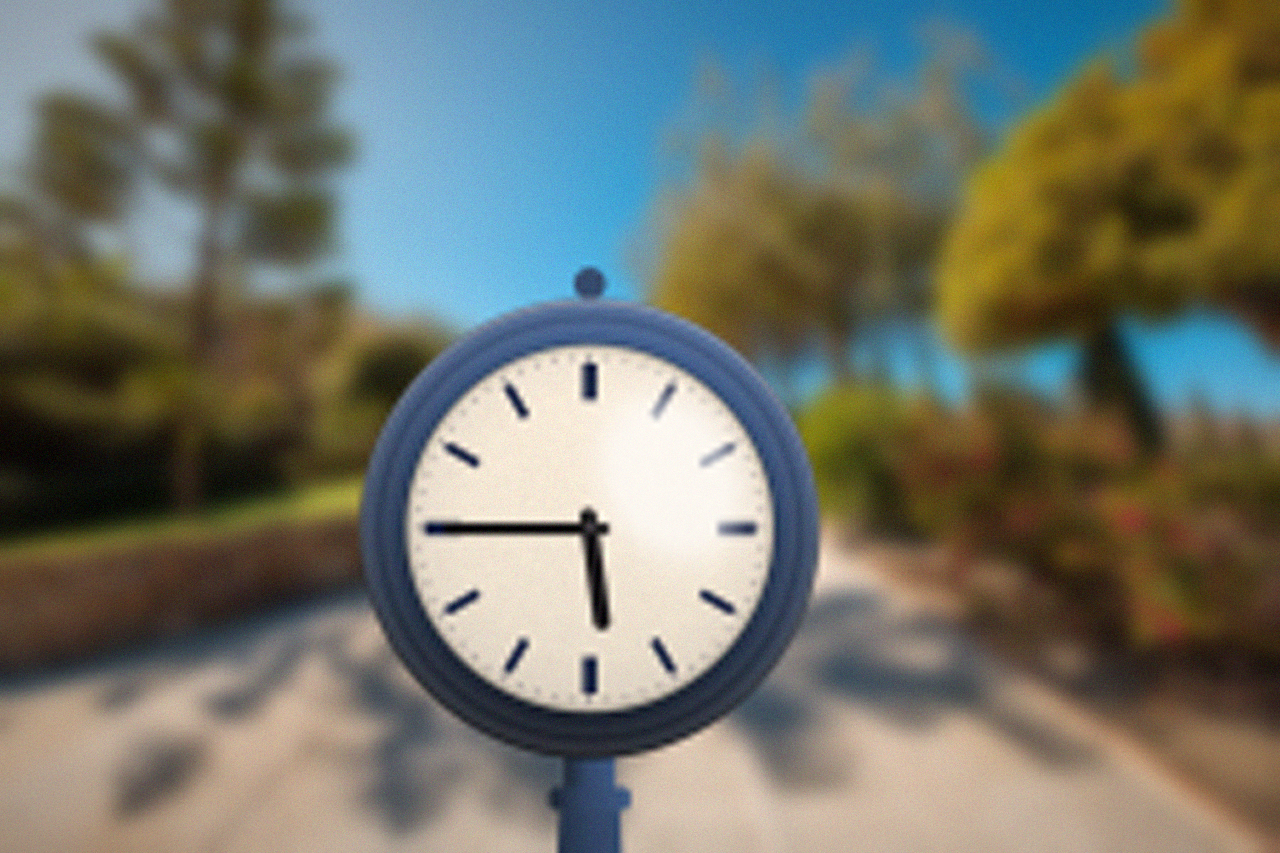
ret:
5,45
